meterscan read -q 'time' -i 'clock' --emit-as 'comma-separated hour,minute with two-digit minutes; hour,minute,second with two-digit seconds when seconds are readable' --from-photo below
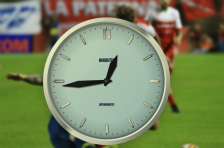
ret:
12,44
